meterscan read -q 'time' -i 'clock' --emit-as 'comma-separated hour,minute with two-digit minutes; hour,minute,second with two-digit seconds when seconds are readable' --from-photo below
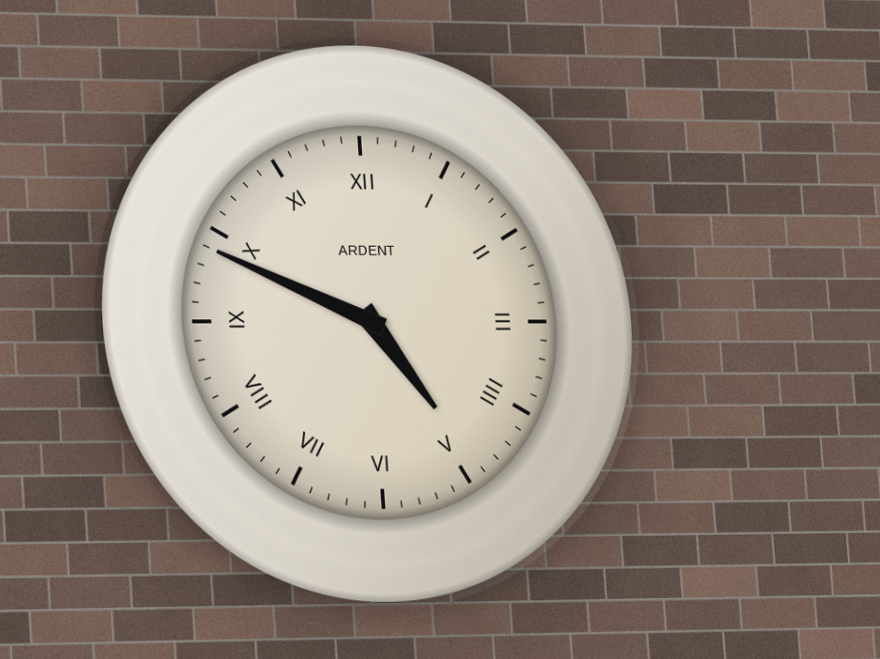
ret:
4,49
